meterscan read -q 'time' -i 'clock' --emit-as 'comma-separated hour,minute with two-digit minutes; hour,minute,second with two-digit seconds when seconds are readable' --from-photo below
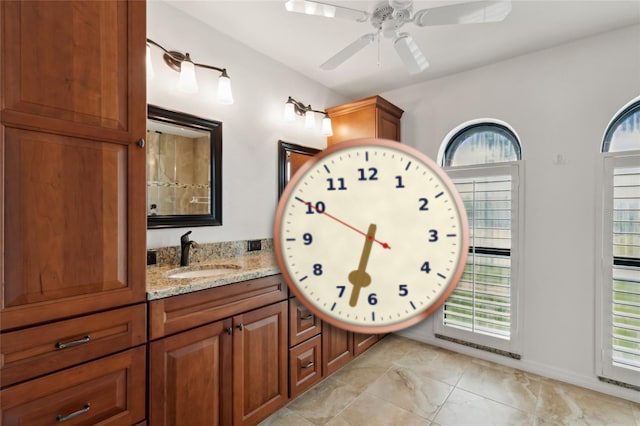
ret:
6,32,50
